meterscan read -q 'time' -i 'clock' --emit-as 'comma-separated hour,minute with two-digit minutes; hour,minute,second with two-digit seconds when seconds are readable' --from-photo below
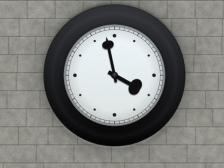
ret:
3,58
